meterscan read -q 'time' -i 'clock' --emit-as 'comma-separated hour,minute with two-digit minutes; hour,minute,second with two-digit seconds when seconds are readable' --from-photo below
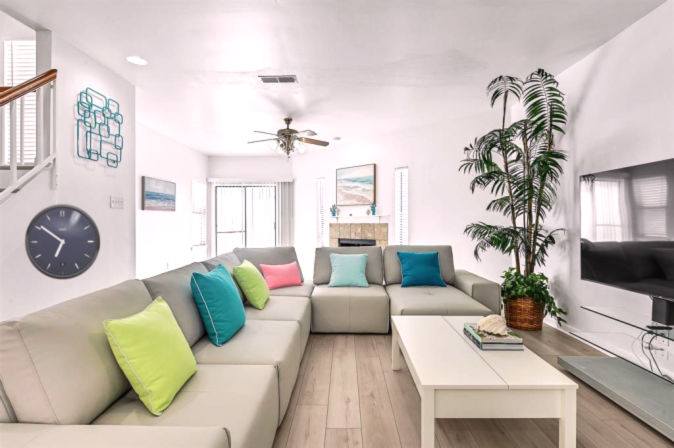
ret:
6,51
